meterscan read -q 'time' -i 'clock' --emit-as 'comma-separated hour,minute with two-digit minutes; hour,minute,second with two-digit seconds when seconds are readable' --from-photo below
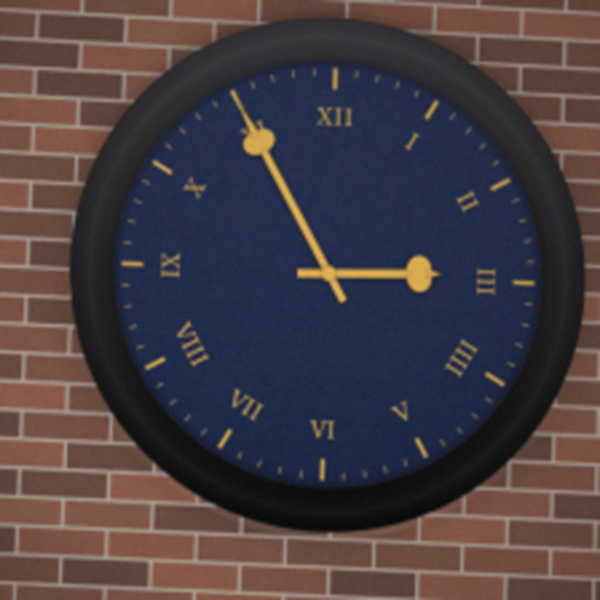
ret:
2,55
